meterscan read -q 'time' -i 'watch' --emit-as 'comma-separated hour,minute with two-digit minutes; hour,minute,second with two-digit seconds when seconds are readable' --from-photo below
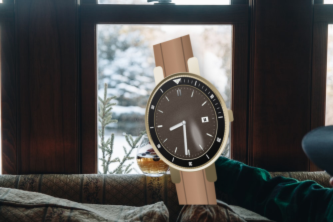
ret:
8,31
